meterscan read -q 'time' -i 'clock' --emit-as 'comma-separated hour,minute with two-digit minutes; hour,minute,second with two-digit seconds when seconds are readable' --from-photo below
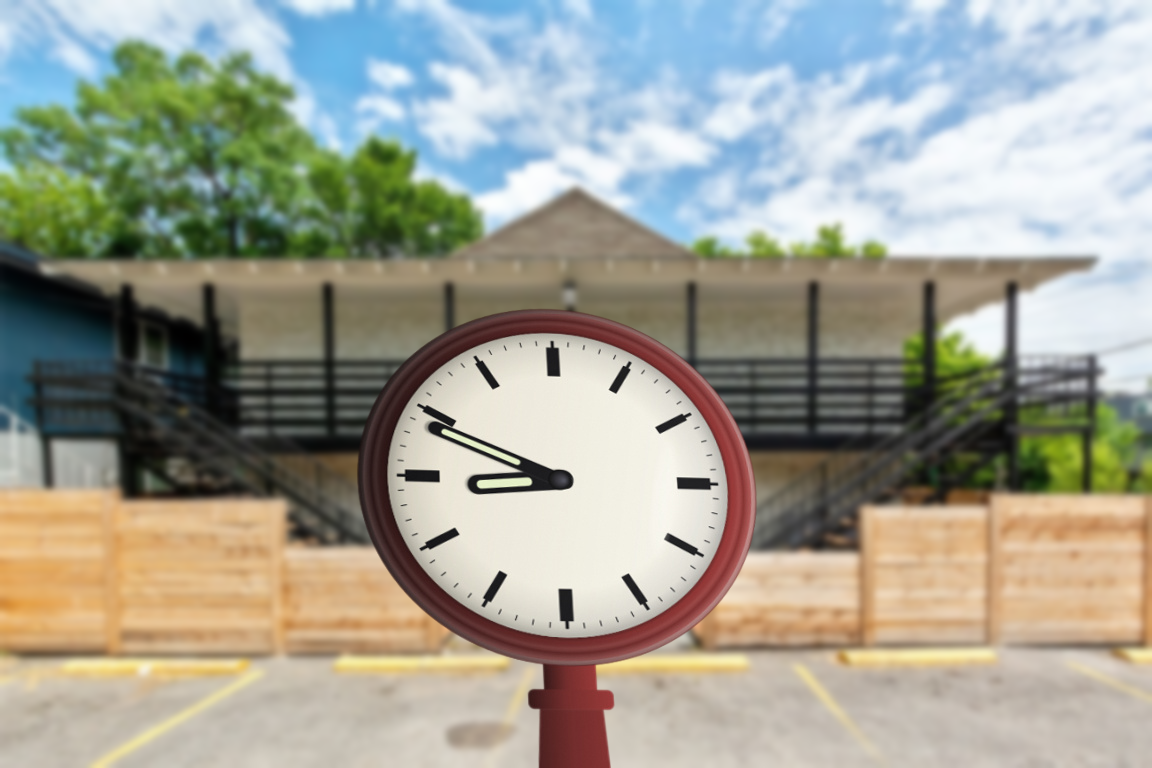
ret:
8,49
